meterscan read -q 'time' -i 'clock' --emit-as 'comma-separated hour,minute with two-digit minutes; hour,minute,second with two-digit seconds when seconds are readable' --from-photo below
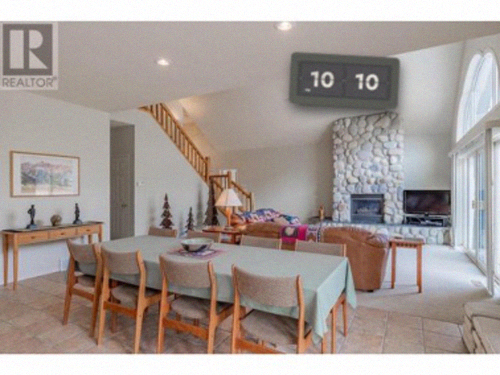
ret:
10,10
